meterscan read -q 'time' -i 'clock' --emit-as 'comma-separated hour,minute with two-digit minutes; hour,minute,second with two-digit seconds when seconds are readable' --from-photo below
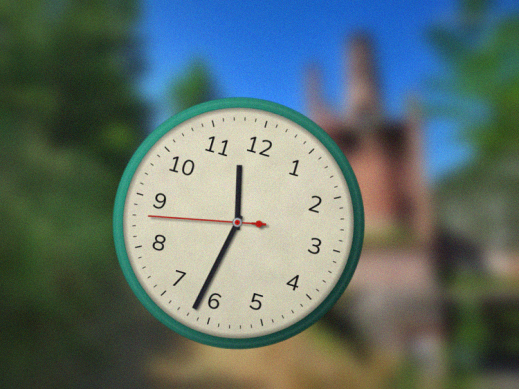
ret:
11,31,43
